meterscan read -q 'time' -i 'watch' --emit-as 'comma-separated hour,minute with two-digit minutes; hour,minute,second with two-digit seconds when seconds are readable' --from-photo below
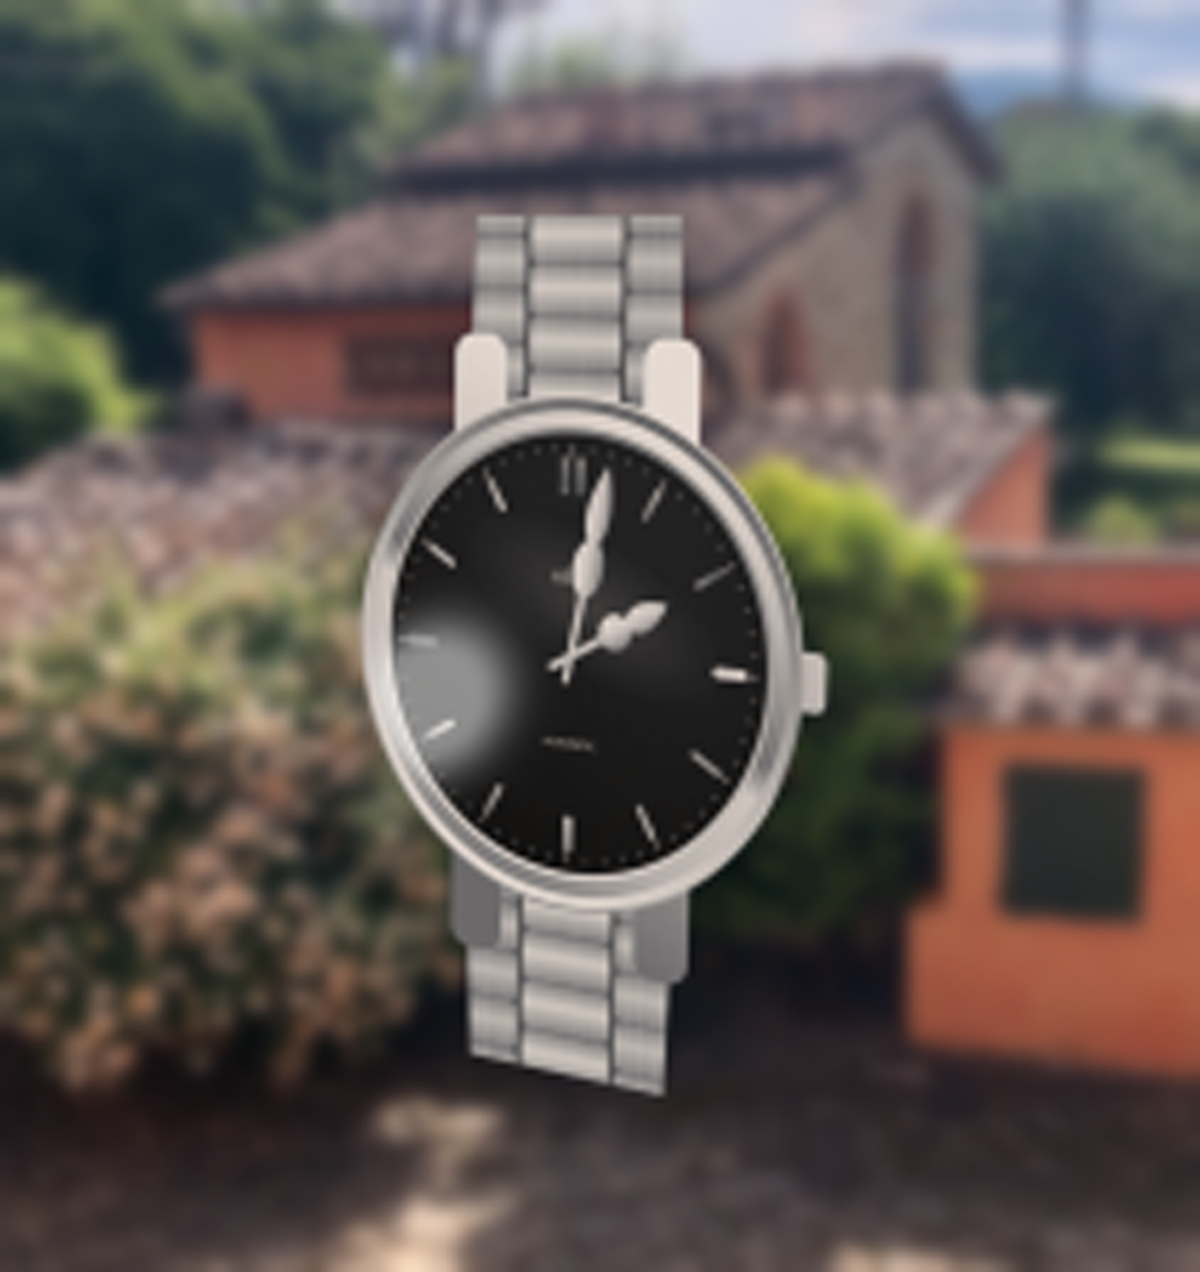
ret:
2,02
